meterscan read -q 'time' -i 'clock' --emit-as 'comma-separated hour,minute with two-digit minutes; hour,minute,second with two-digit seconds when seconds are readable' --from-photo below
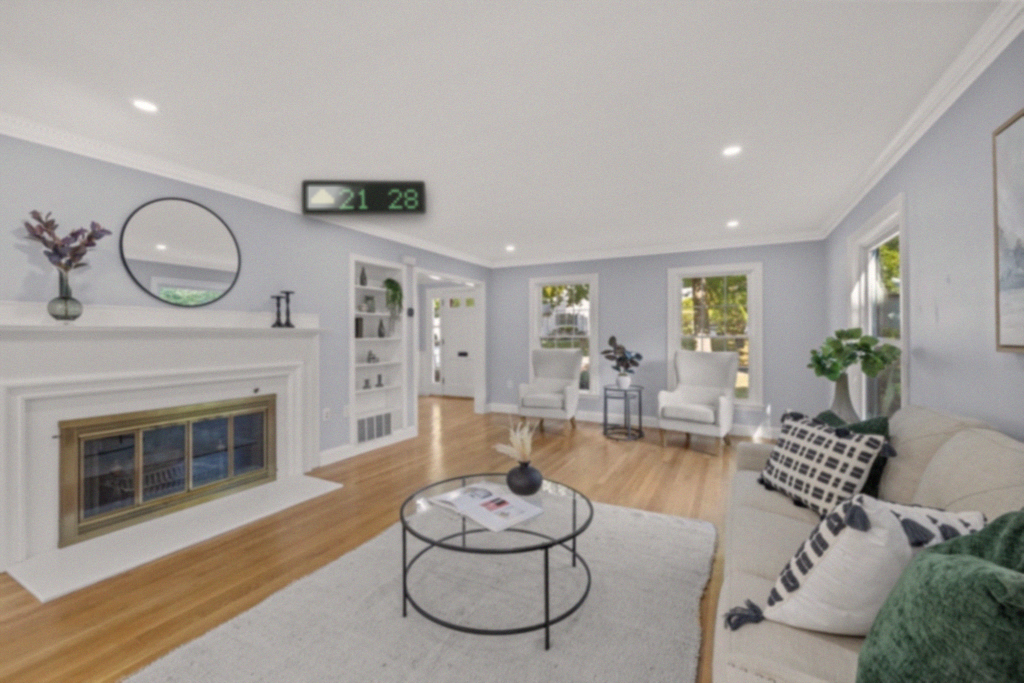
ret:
21,28
